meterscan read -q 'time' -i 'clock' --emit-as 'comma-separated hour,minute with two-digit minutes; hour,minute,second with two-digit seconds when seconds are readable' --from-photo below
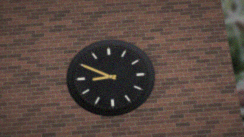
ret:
8,50
